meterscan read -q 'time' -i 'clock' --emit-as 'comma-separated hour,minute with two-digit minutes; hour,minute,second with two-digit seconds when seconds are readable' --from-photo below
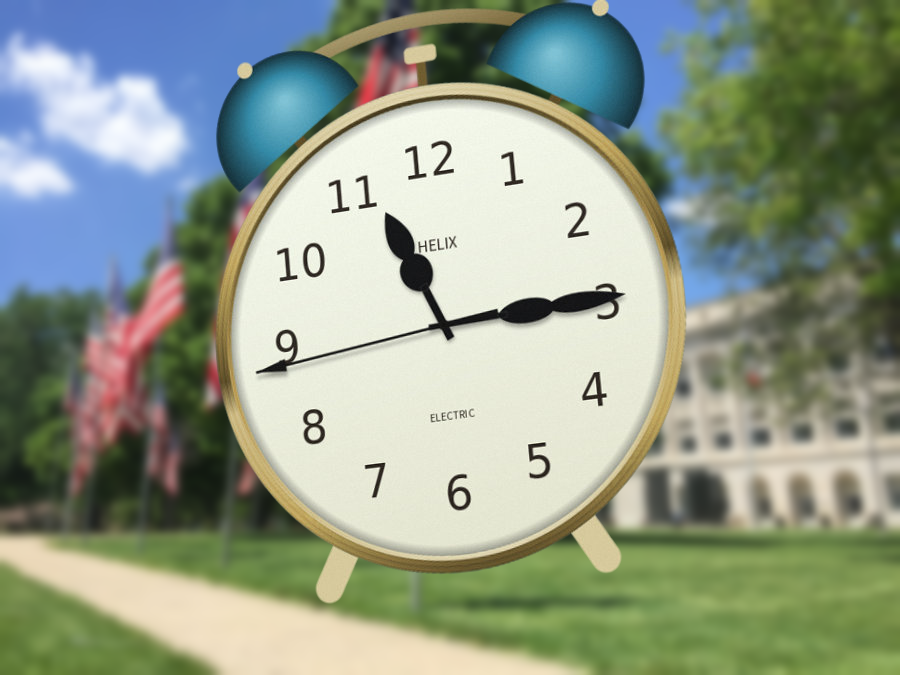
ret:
11,14,44
